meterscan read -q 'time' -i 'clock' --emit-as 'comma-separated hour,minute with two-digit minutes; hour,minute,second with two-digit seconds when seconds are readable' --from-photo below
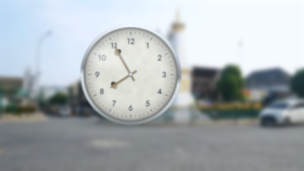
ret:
7,55
